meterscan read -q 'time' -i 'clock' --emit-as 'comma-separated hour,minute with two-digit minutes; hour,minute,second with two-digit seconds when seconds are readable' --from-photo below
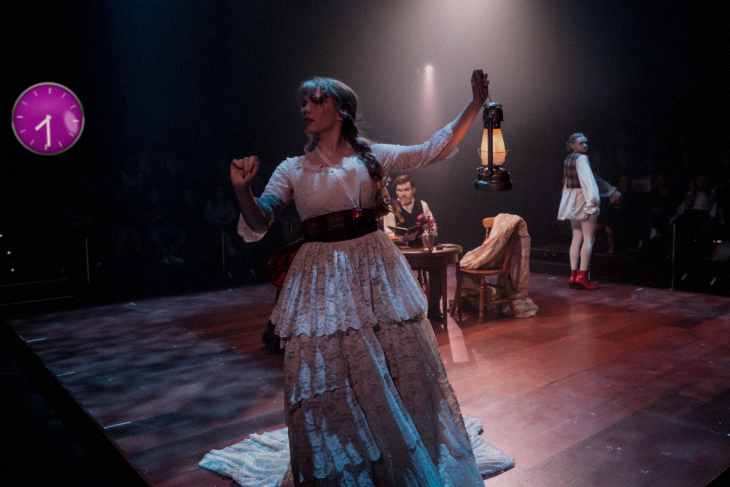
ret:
7,29
